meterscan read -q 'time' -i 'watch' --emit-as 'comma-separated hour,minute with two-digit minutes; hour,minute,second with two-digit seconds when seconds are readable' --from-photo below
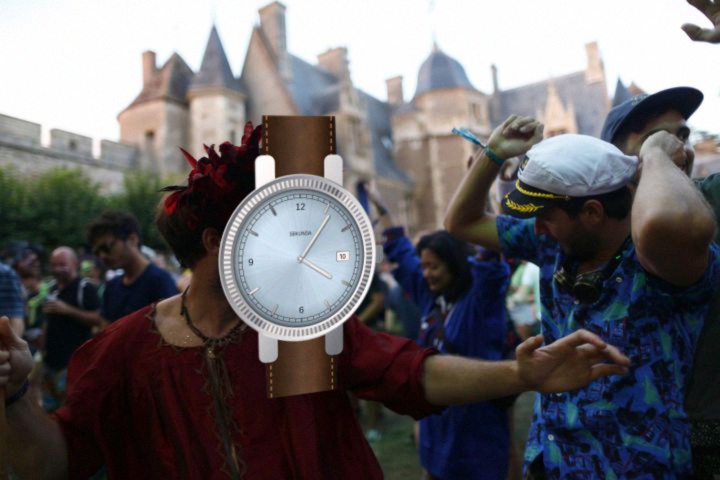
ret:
4,06
